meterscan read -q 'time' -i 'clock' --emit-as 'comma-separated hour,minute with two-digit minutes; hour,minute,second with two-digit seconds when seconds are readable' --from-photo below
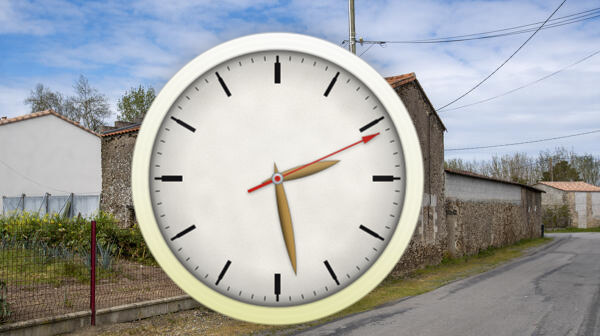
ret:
2,28,11
